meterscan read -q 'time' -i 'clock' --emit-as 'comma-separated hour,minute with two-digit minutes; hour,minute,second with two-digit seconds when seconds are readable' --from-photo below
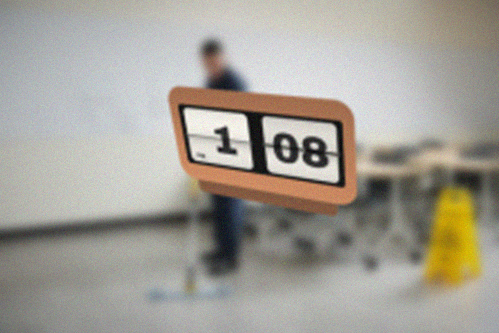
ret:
1,08
